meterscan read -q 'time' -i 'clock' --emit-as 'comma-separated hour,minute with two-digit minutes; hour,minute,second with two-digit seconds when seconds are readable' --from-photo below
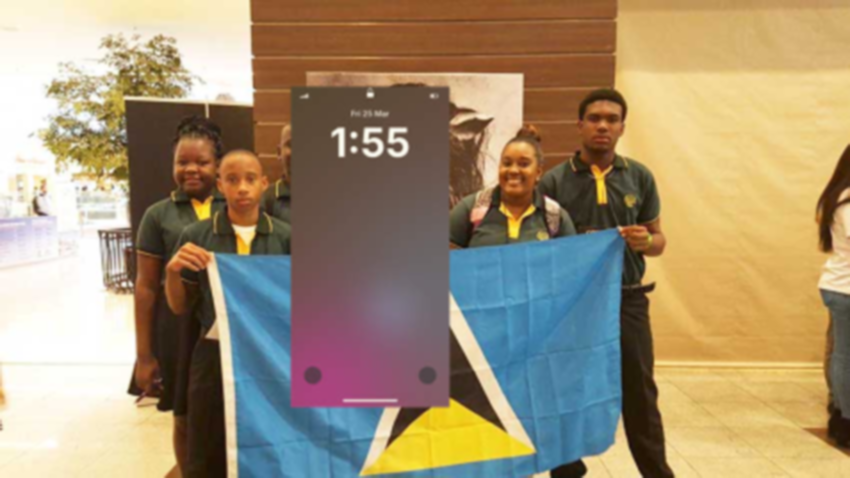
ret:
1,55
